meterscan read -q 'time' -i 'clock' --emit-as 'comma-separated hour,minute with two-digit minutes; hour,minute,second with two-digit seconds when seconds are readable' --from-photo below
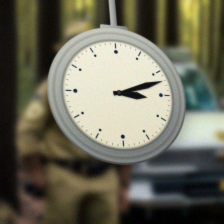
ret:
3,12
